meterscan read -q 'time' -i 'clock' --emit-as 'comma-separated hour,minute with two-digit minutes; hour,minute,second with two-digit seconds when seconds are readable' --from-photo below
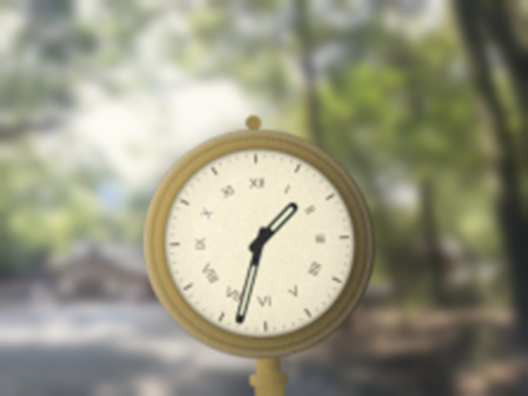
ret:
1,33
